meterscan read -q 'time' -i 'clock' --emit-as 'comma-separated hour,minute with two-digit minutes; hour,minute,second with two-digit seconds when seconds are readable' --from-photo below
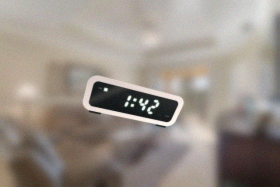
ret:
1,42
